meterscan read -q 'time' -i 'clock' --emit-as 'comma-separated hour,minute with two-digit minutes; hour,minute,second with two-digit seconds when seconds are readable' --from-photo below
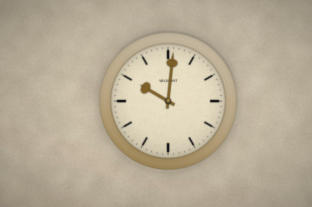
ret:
10,01
